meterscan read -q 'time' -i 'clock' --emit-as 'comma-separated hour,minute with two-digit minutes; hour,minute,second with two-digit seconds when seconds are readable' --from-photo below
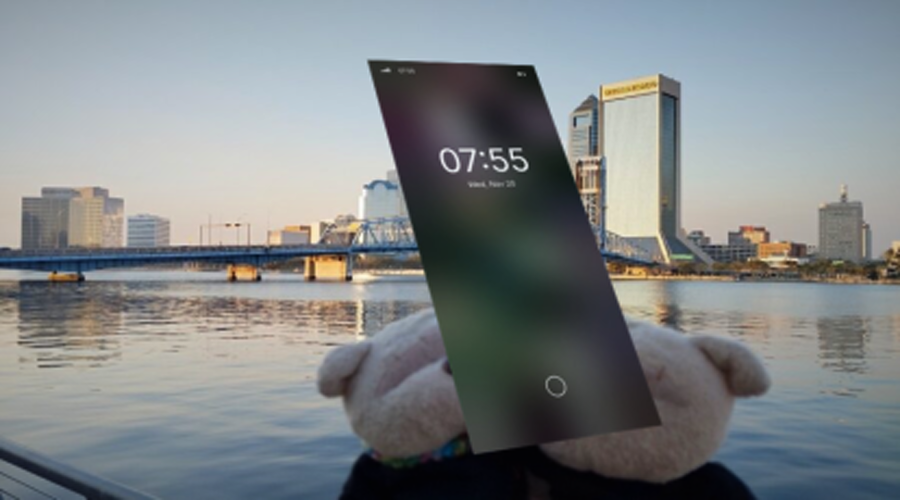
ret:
7,55
